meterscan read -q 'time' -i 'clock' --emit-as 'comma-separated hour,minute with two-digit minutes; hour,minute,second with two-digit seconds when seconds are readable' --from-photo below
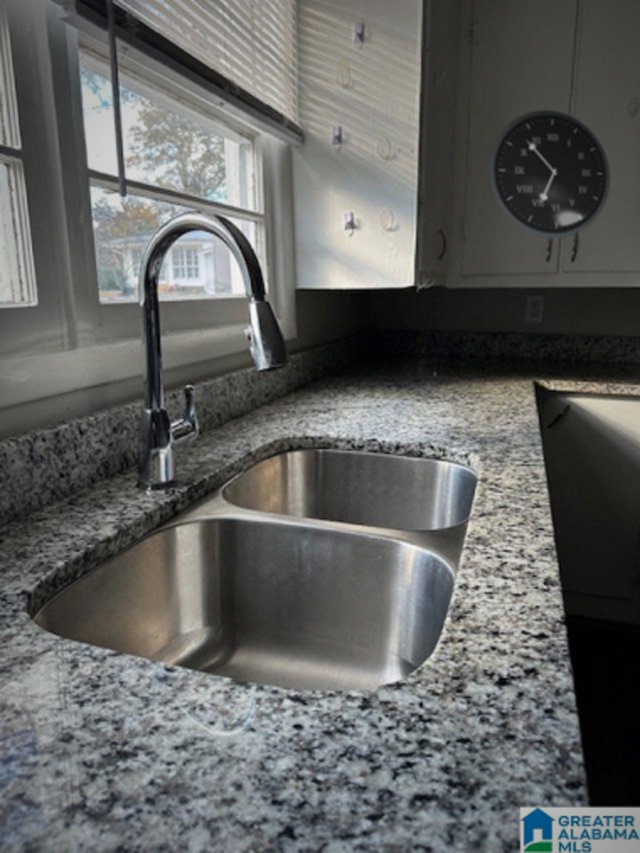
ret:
6,53
